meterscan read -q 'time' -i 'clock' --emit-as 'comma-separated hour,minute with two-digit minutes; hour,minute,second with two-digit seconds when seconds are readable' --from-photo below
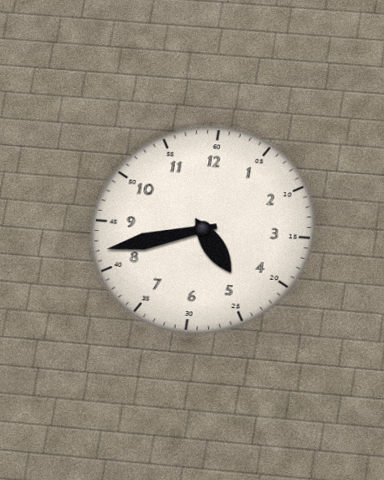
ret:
4,42
